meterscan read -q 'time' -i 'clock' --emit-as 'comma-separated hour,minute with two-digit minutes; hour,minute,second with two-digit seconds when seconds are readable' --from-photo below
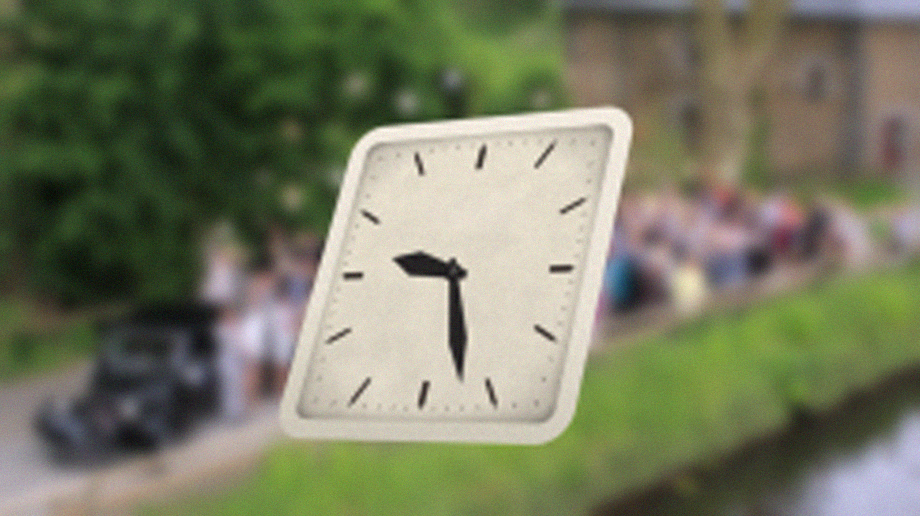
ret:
9,27
